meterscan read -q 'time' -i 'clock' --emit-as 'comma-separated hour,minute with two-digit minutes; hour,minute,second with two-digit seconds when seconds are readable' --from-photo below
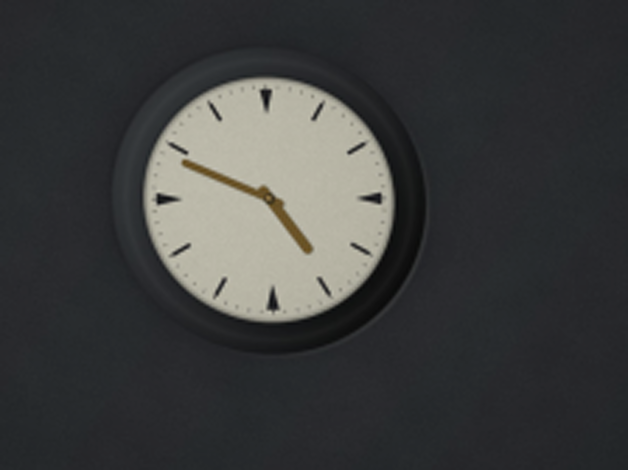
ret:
4,49
